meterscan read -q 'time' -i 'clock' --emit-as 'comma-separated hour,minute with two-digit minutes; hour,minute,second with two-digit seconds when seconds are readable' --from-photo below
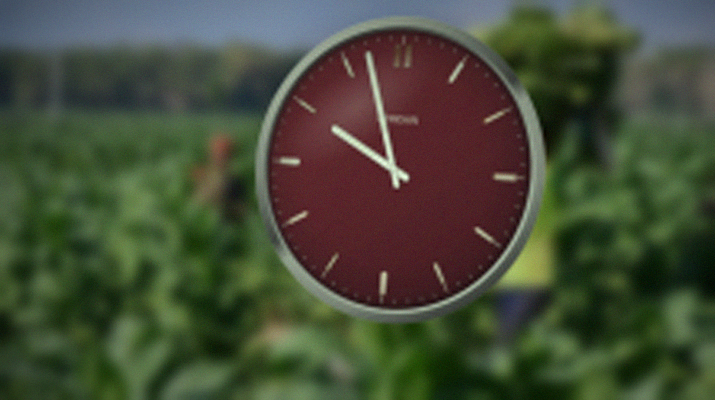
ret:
9,57
